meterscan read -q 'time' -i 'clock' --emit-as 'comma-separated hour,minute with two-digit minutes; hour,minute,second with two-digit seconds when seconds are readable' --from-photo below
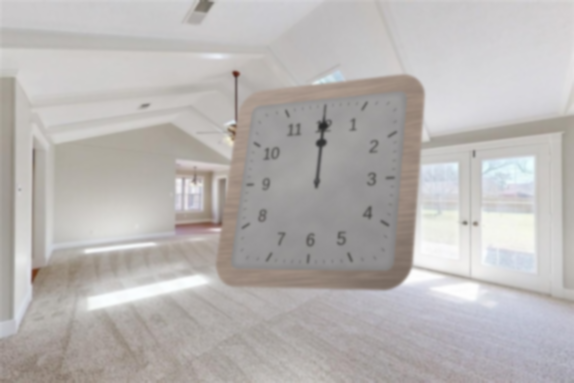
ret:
12,00
